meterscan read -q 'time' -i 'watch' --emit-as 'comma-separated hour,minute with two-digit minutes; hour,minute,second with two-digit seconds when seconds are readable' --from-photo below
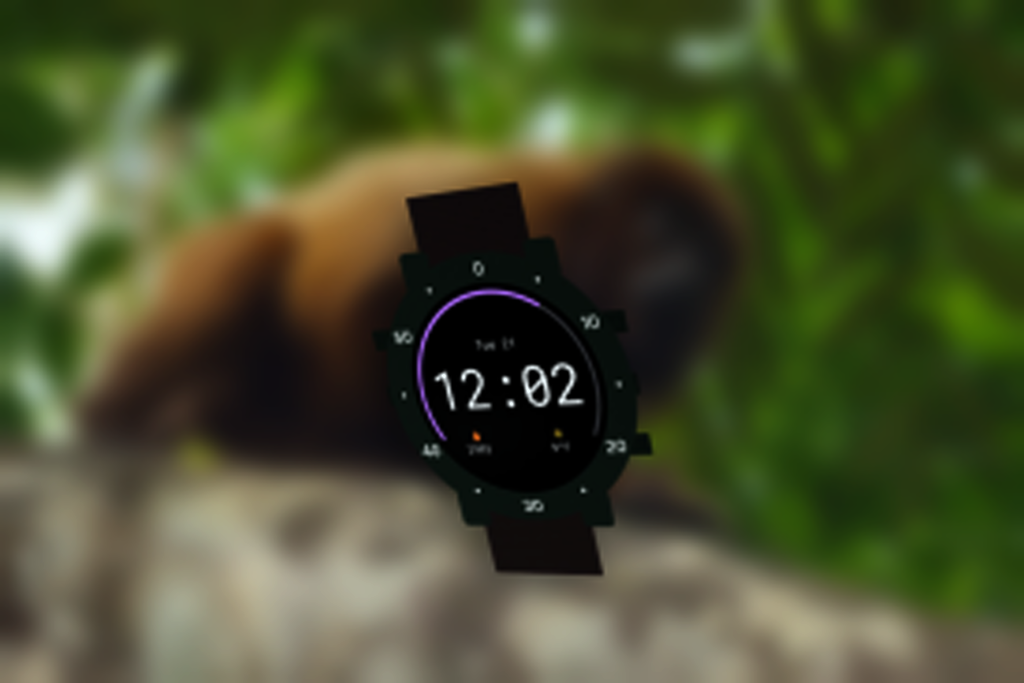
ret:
12,02
